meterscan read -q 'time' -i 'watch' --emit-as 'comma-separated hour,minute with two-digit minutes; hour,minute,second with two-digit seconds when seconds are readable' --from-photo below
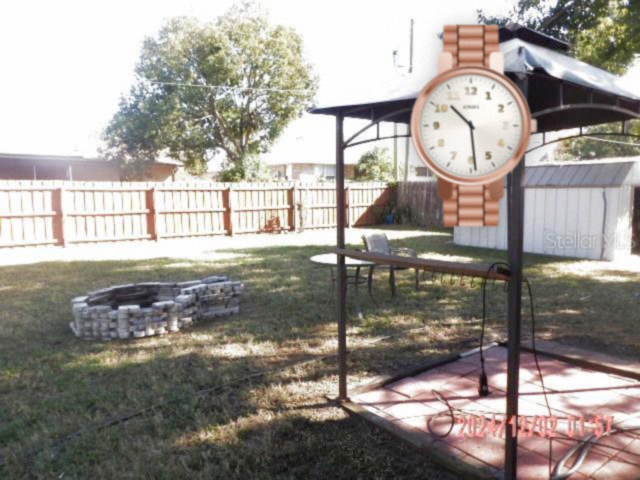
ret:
10,29
